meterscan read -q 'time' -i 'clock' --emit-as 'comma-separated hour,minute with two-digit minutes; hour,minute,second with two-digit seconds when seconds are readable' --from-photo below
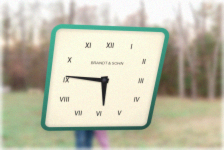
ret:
5,46
